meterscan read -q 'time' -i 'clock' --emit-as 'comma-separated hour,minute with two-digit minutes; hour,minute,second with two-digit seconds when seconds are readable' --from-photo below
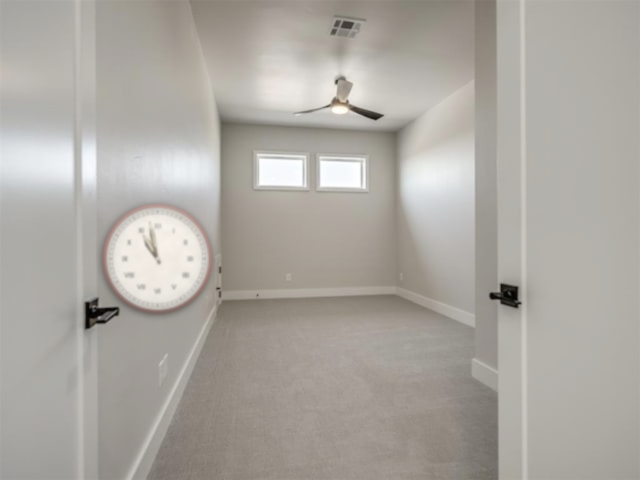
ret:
10,58
